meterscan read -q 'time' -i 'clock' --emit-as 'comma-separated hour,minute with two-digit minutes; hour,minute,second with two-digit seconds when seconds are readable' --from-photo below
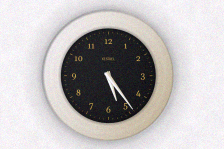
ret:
5,24
